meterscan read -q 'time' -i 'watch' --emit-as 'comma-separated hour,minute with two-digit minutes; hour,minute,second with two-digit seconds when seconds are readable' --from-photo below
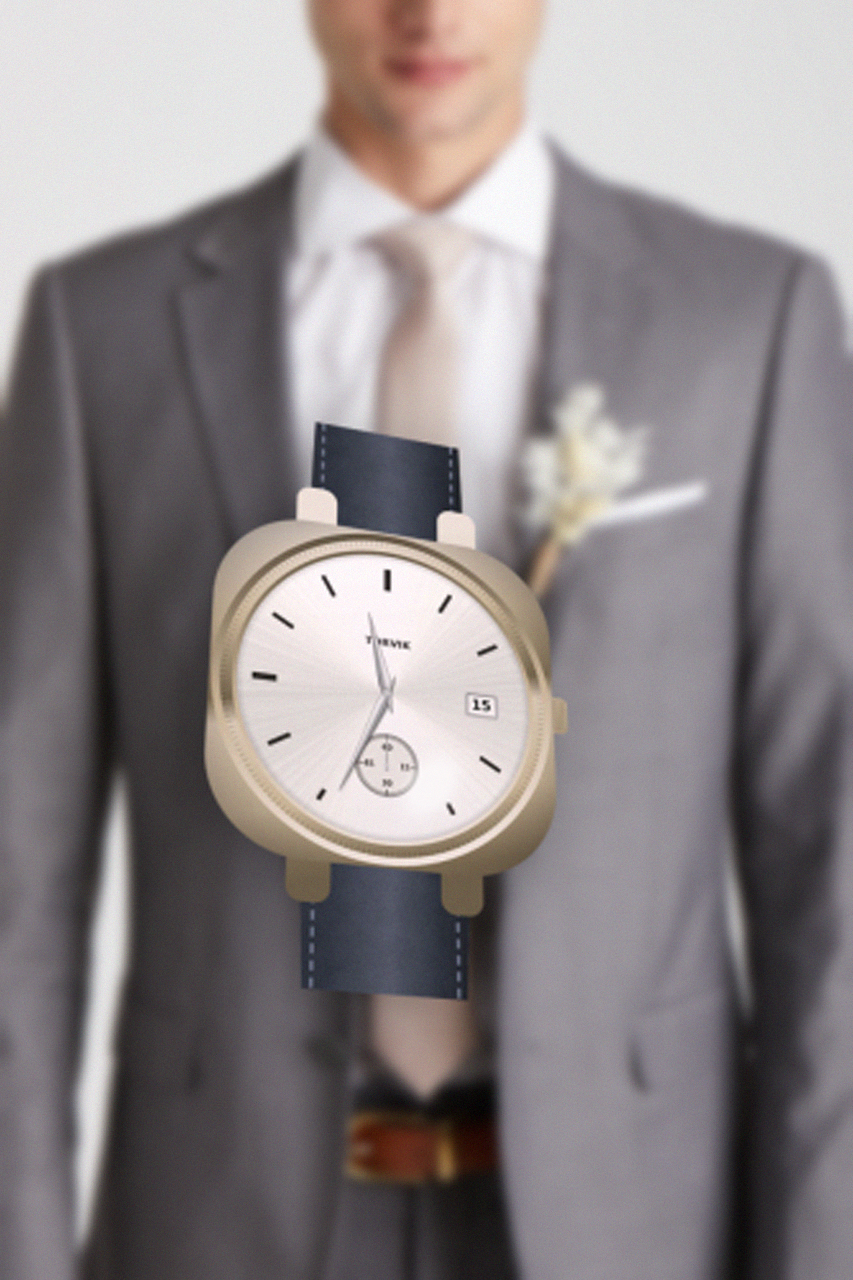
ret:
11,34
